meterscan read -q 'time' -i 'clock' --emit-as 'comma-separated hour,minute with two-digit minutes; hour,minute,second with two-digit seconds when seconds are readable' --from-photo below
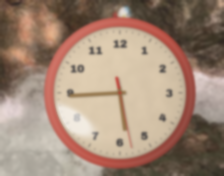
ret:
5,44,28
